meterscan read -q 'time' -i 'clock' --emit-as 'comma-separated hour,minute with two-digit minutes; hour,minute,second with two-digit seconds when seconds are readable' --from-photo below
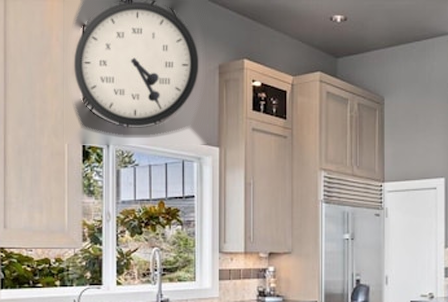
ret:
4,25
